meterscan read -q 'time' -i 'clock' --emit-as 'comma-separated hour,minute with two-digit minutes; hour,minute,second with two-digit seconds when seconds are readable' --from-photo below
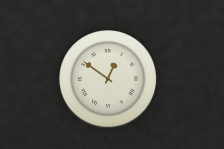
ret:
12,51
